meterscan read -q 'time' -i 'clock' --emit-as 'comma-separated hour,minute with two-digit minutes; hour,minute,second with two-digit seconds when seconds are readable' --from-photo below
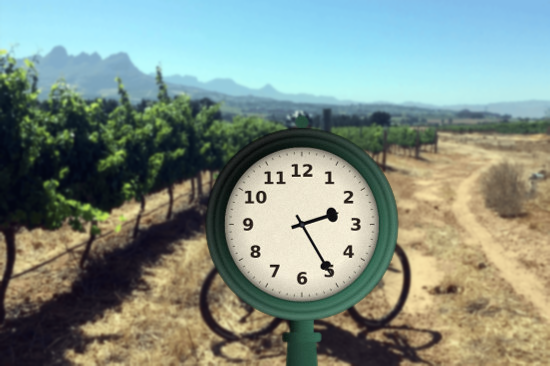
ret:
2,25
